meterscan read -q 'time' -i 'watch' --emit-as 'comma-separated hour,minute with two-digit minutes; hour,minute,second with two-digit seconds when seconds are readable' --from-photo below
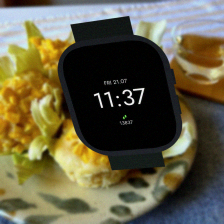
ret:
11,37
